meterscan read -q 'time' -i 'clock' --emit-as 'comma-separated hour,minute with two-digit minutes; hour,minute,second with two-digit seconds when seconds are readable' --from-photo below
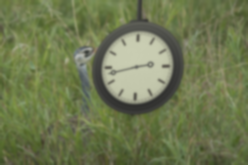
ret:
2,43
